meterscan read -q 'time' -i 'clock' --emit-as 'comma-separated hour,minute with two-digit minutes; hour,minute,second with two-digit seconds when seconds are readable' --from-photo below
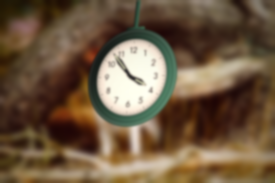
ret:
3,53
